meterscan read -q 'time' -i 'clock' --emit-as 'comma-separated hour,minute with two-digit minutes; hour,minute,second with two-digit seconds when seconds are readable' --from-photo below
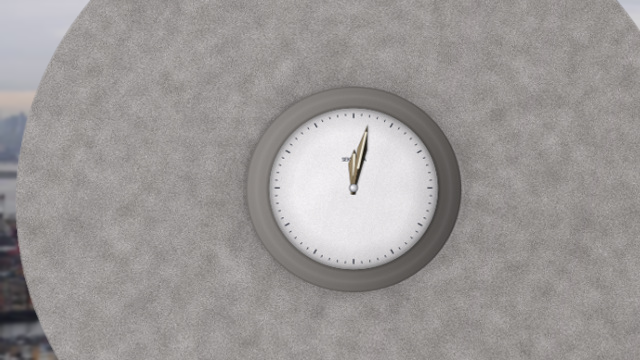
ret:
12,02
